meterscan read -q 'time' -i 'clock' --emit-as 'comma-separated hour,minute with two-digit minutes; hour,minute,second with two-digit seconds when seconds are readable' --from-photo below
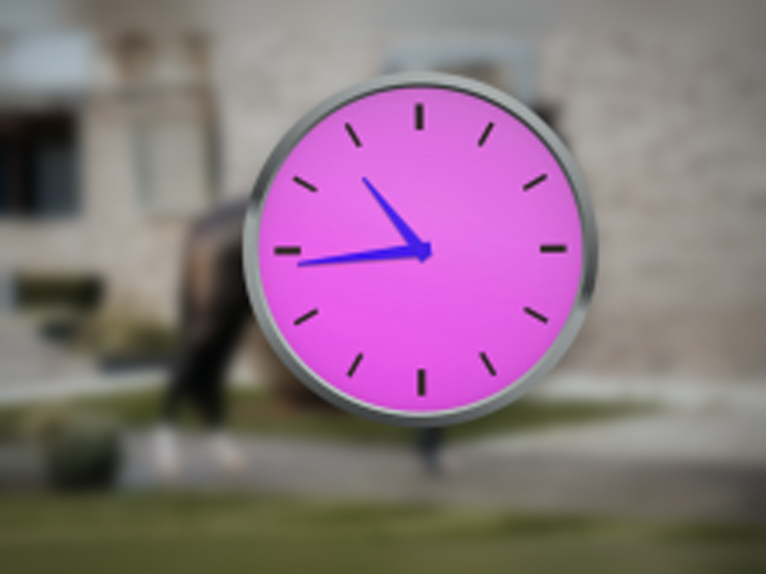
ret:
10,44
